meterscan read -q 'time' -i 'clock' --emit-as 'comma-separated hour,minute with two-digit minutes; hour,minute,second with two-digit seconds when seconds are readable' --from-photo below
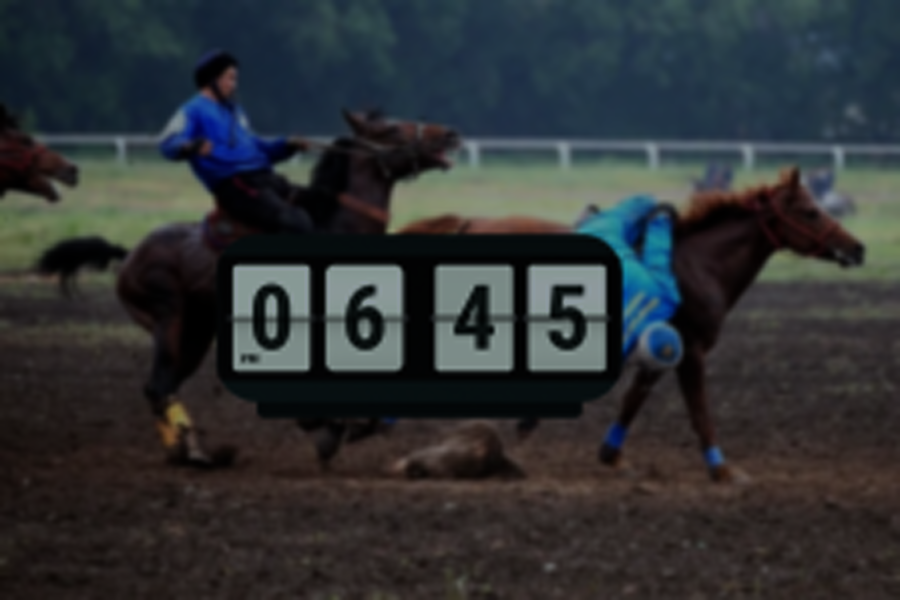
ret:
6,45
